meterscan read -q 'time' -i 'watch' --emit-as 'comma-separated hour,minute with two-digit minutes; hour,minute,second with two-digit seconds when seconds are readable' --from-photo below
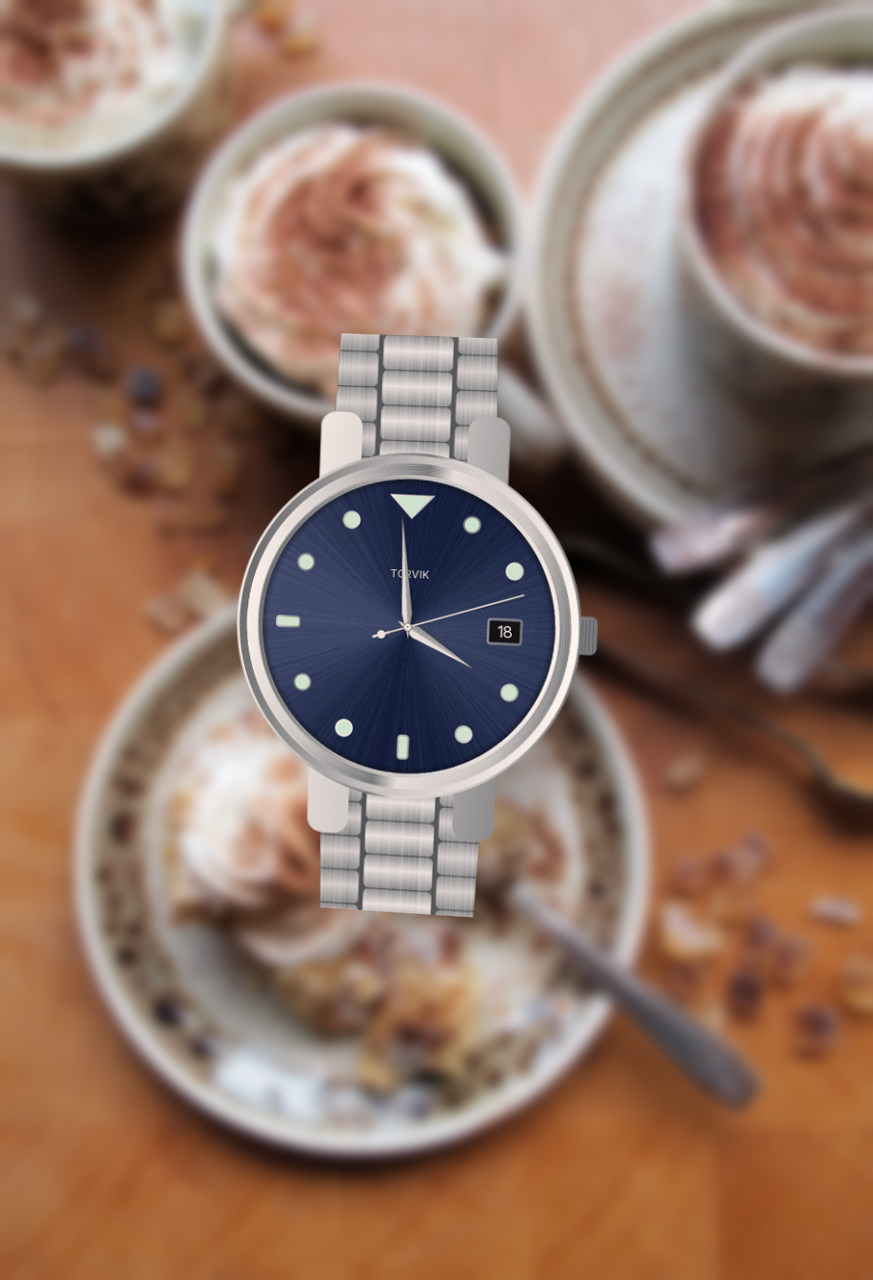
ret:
3,59,12
